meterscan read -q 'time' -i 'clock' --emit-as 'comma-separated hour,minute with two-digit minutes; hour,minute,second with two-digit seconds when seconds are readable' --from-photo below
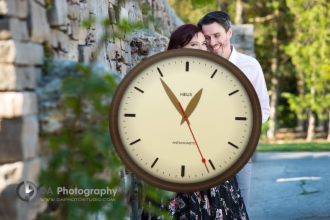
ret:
12,54,26
